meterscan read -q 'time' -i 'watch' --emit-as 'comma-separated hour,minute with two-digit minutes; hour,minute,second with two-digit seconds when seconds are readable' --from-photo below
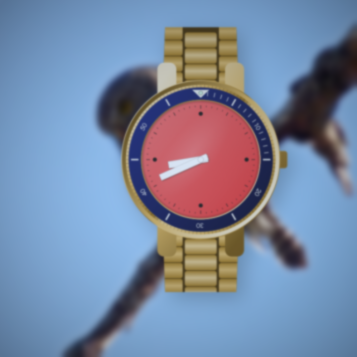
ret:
8,41
